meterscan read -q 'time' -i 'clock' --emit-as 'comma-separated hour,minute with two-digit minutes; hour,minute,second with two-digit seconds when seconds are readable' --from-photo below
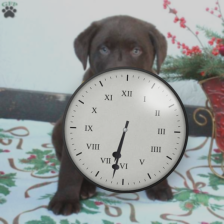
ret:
6,32
